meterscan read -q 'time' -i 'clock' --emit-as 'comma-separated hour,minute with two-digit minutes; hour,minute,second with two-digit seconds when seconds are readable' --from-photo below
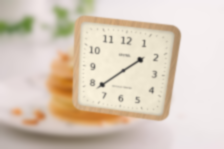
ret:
1,38
